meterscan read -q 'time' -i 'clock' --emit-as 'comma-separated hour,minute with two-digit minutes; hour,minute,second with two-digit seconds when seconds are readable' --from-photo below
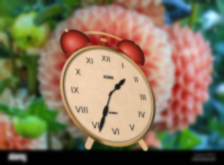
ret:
1,34
